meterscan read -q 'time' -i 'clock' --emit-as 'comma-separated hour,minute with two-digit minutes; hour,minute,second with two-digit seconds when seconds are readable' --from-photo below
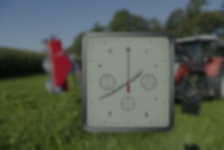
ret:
1,40
